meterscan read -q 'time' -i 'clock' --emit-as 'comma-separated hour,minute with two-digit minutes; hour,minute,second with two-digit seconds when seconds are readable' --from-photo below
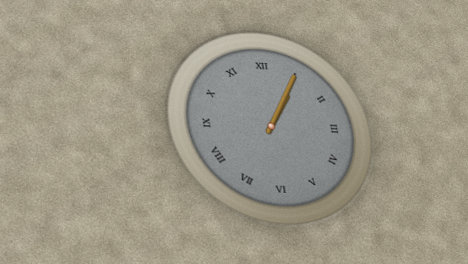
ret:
1,05
